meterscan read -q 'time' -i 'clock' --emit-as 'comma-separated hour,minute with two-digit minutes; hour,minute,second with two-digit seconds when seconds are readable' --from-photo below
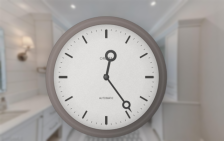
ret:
12,24
